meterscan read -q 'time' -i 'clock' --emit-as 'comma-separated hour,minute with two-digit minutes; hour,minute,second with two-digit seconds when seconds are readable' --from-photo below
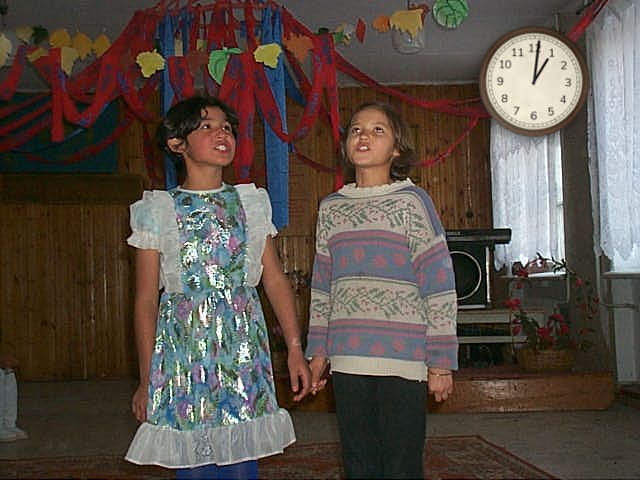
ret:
1,01
